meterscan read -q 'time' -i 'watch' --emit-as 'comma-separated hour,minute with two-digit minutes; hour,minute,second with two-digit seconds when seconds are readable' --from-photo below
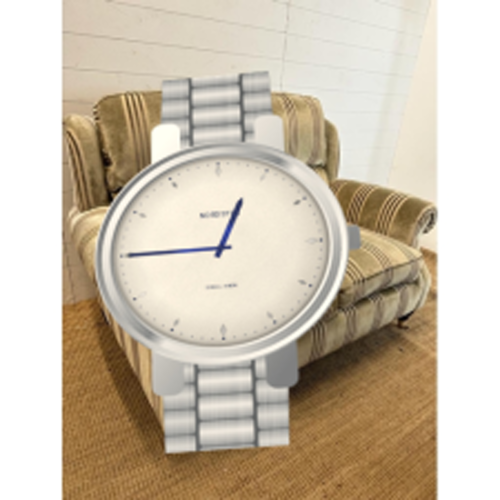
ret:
12,45
